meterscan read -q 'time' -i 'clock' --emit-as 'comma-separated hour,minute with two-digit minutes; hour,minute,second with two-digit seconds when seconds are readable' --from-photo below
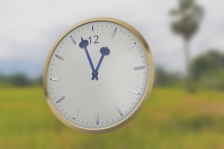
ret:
12,57
